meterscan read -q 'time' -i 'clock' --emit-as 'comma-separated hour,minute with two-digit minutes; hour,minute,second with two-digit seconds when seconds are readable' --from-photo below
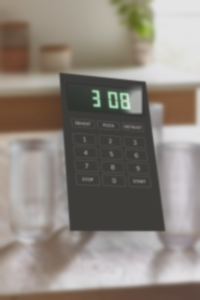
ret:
3,08
